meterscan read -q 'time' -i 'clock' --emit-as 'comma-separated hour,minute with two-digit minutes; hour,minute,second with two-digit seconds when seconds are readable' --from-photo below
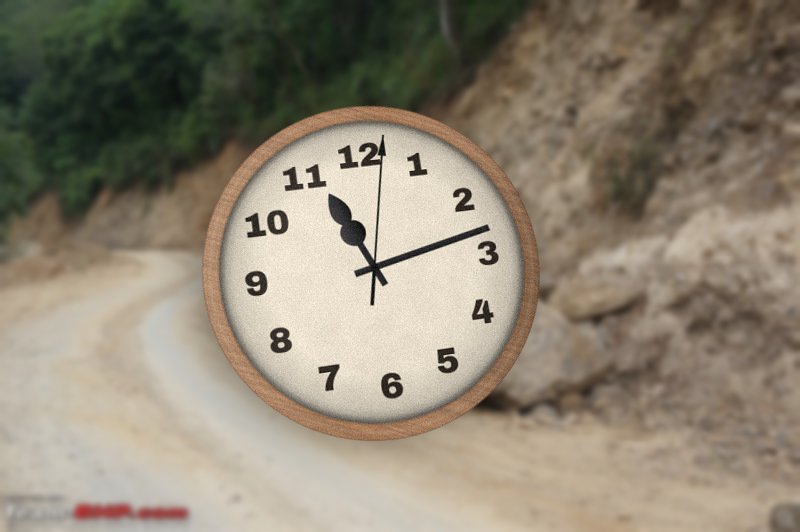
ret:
11,13,02
